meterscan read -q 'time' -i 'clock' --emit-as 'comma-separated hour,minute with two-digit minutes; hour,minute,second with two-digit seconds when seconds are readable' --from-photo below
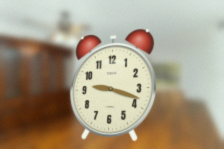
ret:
9,18
